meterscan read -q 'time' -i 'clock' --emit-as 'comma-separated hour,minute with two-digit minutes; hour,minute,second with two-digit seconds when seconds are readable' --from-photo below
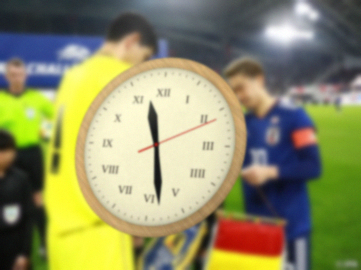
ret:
11,28,11
